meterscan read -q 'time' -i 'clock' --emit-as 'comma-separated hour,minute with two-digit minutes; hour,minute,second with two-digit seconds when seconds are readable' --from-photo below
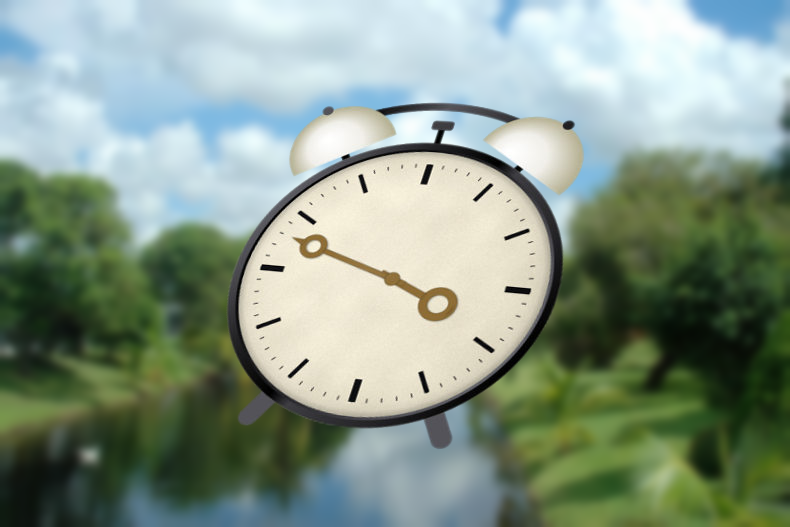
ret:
3,48
